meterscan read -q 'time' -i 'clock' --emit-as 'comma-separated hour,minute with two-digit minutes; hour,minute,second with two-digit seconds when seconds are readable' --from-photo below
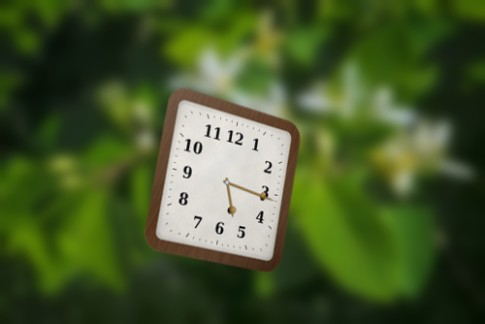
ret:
5,16
